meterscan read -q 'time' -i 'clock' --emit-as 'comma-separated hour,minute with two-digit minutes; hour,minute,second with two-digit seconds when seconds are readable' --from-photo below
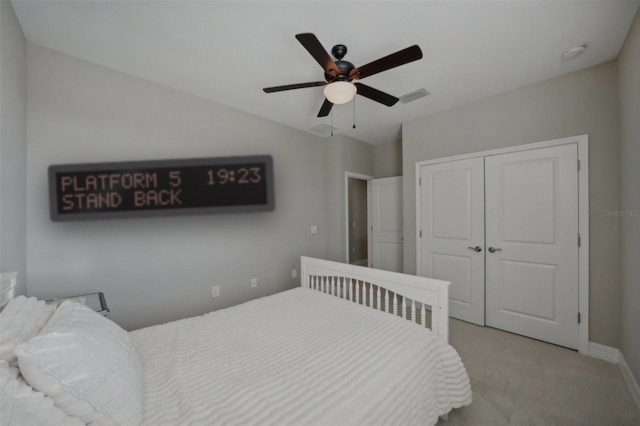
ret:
19,23
